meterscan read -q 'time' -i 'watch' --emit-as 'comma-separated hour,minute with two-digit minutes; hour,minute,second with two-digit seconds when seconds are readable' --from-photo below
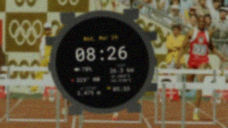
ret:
8,26
